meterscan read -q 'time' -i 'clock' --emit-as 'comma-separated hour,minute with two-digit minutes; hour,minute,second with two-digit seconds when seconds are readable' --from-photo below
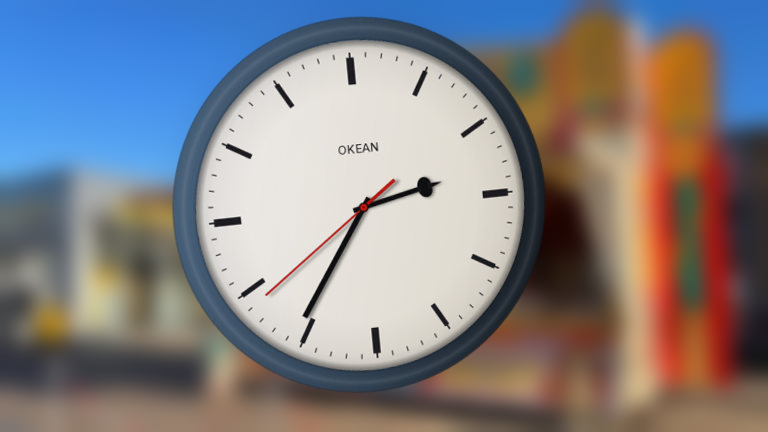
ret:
2,35,39
